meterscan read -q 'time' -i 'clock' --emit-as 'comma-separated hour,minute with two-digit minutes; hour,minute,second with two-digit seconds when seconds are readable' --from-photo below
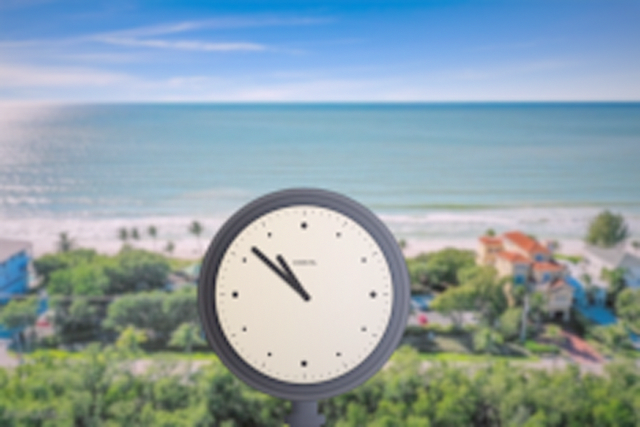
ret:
10,52
